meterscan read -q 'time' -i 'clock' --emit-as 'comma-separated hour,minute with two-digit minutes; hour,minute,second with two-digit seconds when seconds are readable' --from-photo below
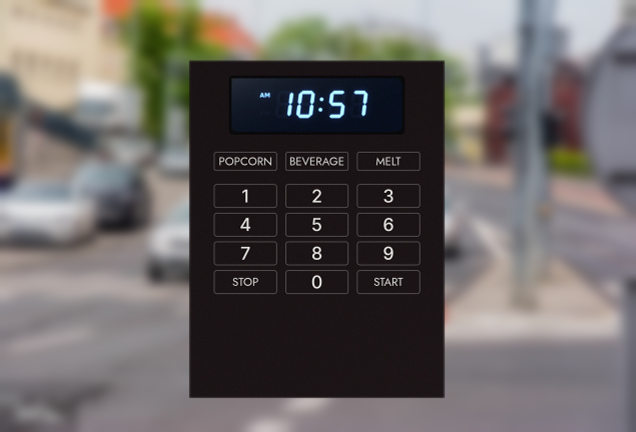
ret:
10,57
